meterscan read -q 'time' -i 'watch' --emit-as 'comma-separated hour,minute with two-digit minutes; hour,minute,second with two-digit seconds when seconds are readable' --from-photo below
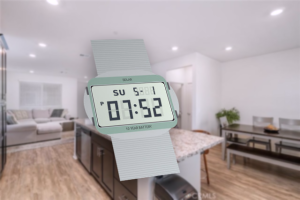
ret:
7,52
